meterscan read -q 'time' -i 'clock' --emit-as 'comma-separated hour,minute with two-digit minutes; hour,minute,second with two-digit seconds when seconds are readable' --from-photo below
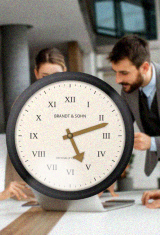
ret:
5,12
